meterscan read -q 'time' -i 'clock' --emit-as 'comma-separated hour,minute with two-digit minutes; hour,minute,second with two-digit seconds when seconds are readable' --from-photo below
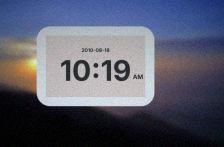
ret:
10,19
